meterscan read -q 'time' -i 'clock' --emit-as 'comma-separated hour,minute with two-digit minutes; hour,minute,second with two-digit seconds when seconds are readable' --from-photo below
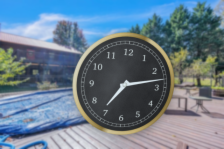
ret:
7,13
